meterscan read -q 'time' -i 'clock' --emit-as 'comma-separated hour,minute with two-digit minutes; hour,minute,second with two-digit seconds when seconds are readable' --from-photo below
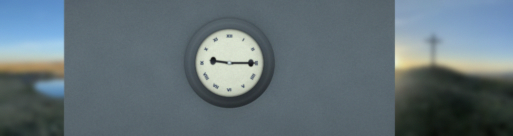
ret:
9,15
